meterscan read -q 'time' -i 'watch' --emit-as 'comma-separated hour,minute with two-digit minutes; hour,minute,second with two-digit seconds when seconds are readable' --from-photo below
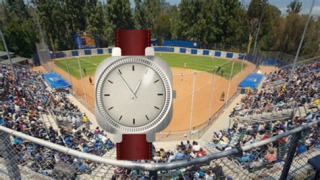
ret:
12,54
